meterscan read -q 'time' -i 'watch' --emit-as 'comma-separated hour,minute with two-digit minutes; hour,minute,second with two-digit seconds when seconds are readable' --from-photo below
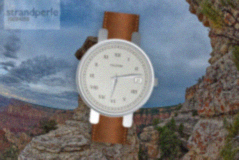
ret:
6,13
